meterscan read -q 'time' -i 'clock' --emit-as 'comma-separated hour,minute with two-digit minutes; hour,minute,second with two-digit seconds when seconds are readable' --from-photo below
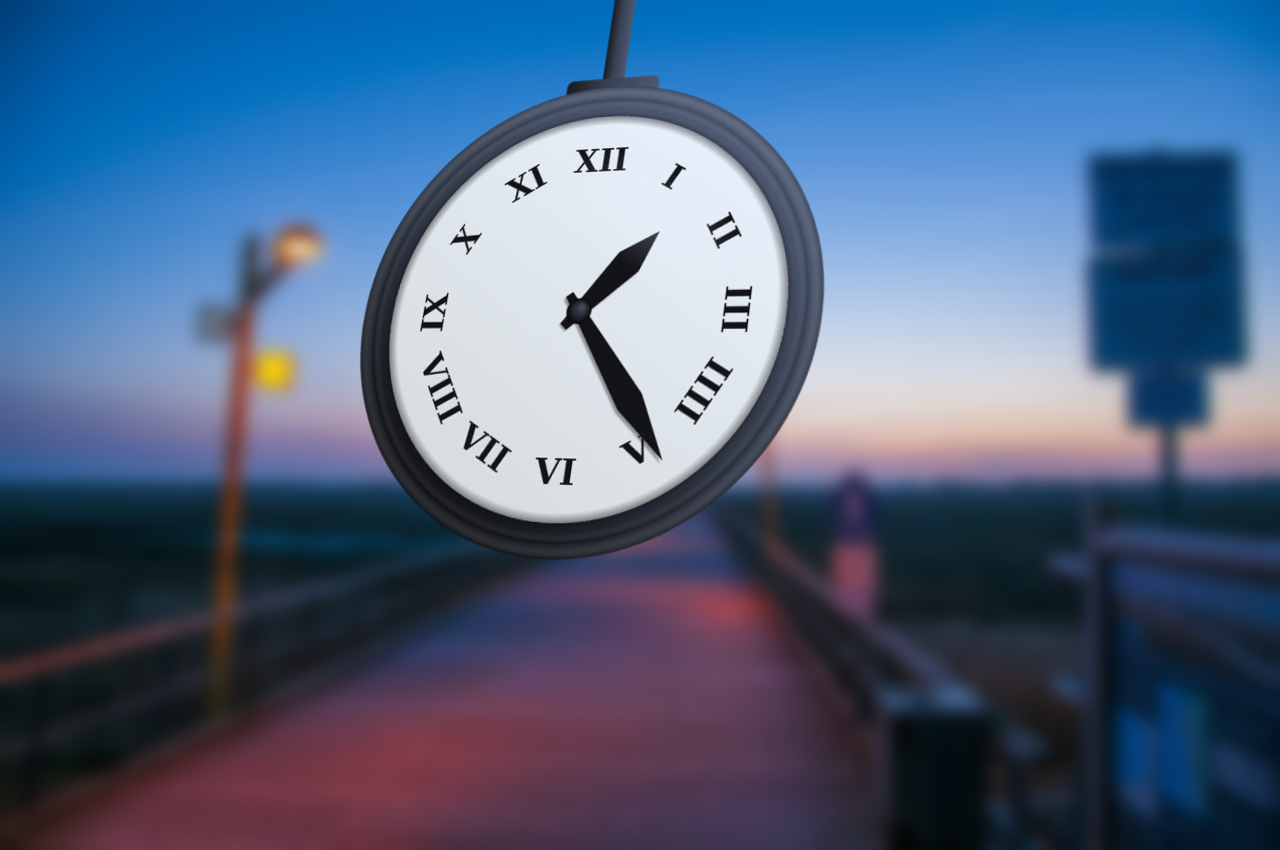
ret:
1,24
